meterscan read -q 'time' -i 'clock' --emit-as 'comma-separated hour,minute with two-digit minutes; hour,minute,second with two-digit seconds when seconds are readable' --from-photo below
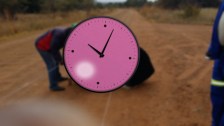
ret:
10,03
